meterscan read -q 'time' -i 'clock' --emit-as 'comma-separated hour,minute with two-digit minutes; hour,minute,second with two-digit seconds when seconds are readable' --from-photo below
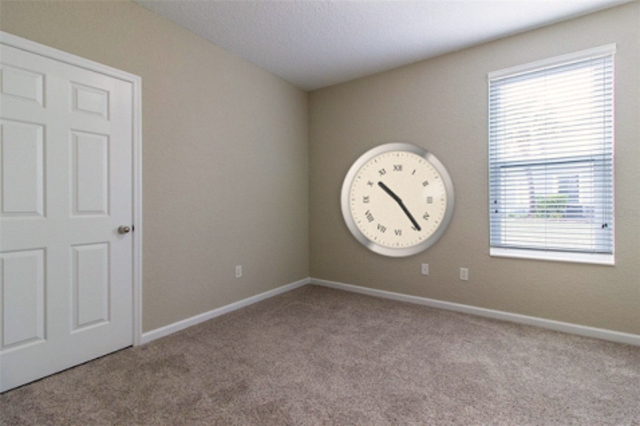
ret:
10,24
